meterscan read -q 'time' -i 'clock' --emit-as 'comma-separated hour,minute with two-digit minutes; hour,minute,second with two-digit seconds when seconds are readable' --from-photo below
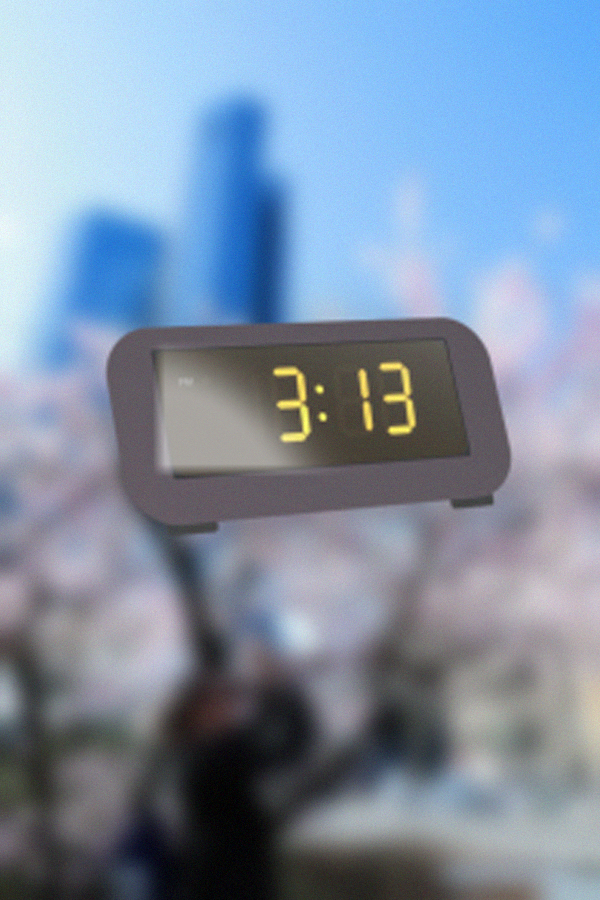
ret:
3,13
